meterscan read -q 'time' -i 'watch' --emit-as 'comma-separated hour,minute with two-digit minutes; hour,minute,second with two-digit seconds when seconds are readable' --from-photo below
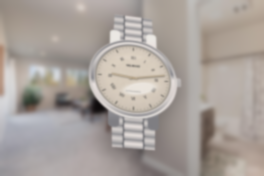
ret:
9,13
